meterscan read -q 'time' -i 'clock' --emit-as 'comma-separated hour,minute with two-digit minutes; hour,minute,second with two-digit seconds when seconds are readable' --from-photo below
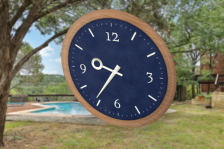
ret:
9,36
